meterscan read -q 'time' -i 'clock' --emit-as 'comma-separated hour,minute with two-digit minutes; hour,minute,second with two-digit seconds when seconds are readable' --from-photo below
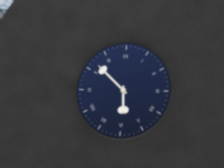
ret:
5,52
